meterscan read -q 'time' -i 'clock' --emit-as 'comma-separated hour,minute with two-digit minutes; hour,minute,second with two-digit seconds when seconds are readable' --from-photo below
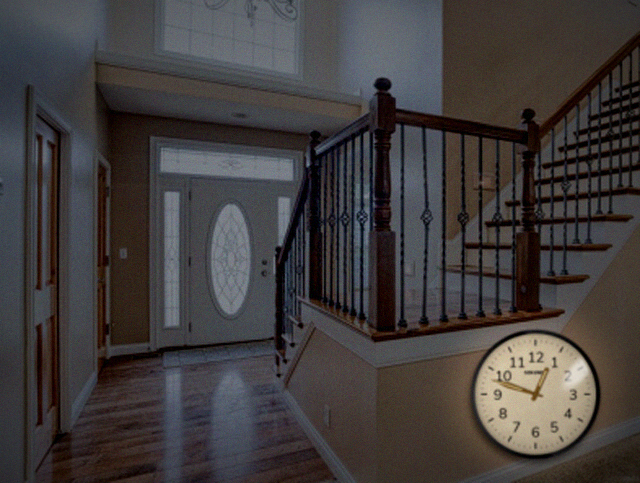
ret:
12,48
